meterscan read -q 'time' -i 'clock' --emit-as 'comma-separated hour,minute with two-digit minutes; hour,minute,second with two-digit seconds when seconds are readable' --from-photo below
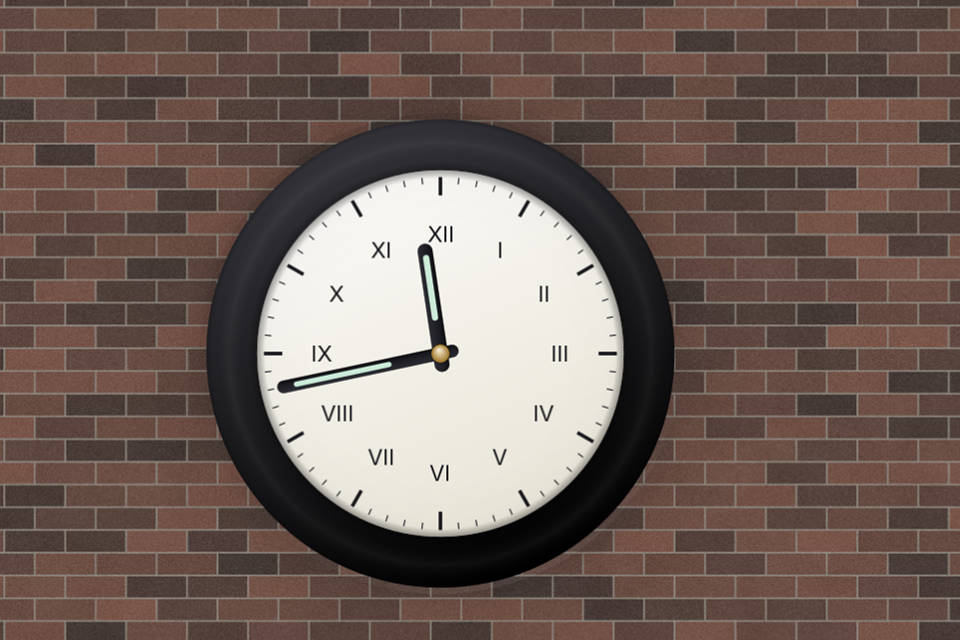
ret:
11,43
